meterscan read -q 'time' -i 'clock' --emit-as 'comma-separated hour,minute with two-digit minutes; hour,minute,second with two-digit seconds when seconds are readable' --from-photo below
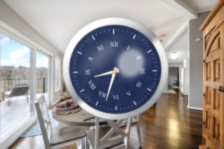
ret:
8,33
